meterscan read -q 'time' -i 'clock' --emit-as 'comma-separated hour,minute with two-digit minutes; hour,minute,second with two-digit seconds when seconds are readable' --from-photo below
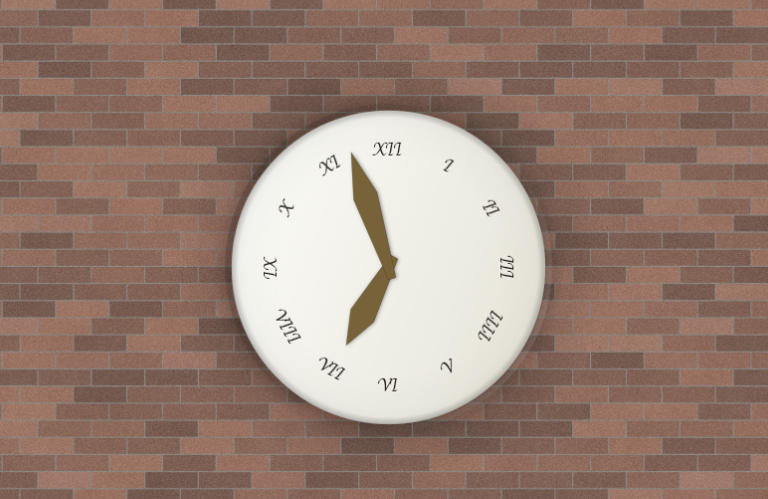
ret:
6,57
